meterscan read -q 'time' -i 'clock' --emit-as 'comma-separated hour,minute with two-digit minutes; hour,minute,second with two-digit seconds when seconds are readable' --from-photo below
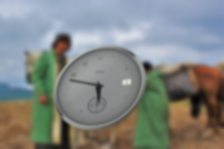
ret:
5,48
